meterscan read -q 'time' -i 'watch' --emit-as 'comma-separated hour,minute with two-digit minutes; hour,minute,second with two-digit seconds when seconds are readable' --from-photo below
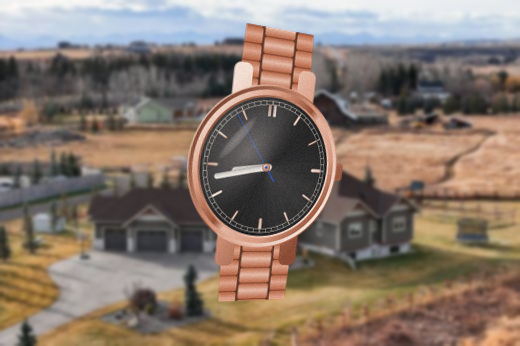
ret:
8,42,54
